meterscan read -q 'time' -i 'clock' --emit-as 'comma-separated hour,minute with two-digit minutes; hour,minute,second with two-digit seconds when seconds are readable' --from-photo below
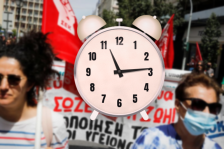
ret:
11,14
